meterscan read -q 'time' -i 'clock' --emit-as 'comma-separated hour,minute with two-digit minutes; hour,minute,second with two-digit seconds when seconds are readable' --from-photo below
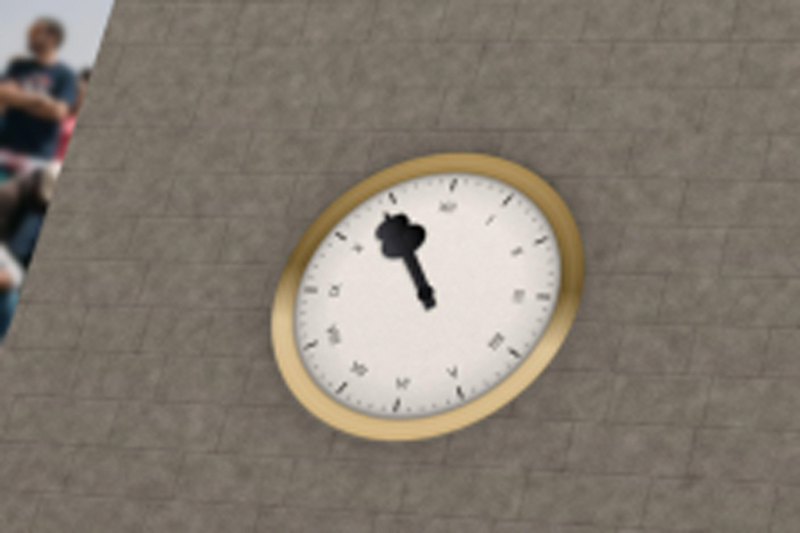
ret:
10,54
